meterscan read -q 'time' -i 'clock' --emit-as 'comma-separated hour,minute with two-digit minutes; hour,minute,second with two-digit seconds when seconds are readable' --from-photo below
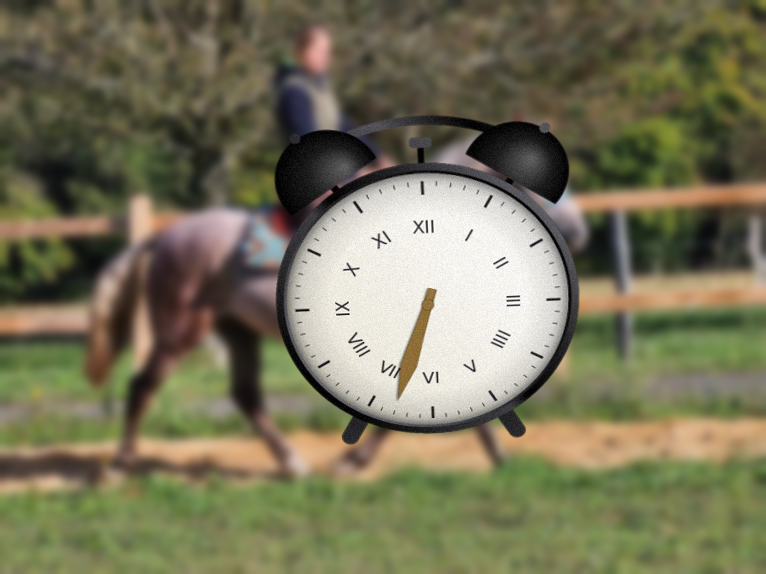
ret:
6,33
